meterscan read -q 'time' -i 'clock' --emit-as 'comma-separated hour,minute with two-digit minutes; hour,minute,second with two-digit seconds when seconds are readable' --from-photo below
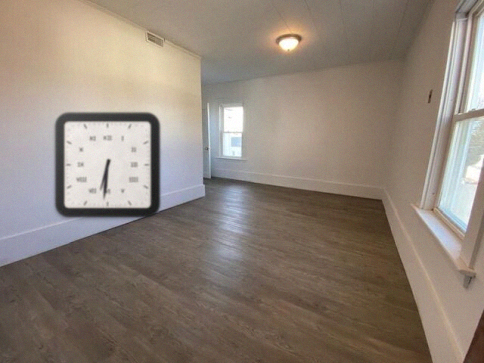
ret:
6,31
